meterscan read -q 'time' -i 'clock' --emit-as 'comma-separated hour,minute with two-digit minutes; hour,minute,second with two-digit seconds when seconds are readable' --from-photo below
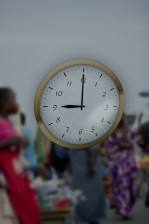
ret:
9,00
